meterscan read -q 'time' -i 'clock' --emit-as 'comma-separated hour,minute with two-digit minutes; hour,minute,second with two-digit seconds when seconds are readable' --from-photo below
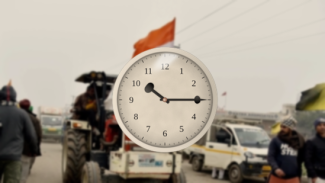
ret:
10,15
